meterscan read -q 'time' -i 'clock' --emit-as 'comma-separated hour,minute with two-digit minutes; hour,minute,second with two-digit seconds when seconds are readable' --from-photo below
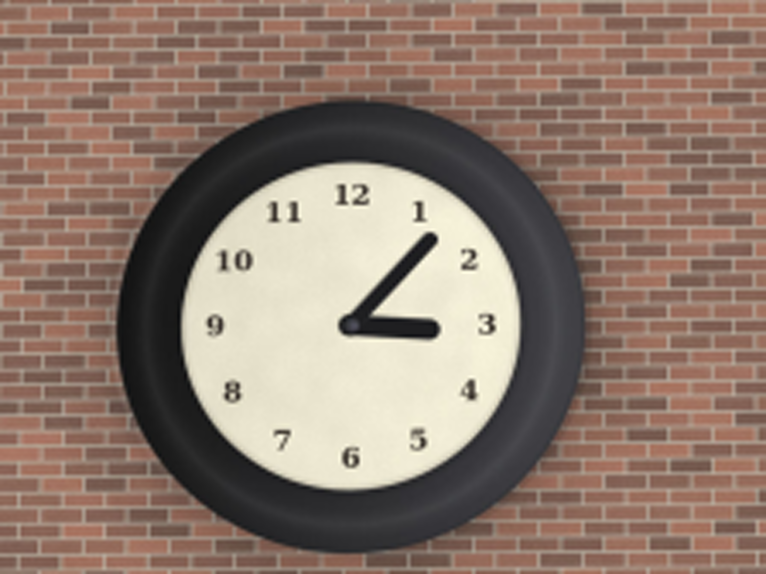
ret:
3,07
